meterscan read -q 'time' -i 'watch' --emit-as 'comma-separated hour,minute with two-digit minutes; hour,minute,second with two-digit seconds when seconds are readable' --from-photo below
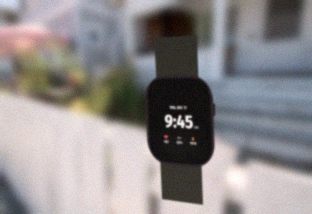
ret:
9,45
